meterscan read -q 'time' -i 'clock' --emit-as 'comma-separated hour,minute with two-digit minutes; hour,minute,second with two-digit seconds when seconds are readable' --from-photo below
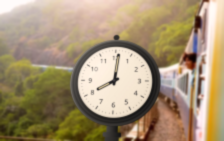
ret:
8,01
